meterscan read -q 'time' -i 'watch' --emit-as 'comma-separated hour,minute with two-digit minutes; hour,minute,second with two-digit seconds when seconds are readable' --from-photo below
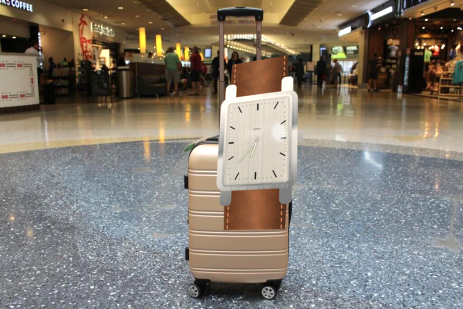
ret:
6,37
